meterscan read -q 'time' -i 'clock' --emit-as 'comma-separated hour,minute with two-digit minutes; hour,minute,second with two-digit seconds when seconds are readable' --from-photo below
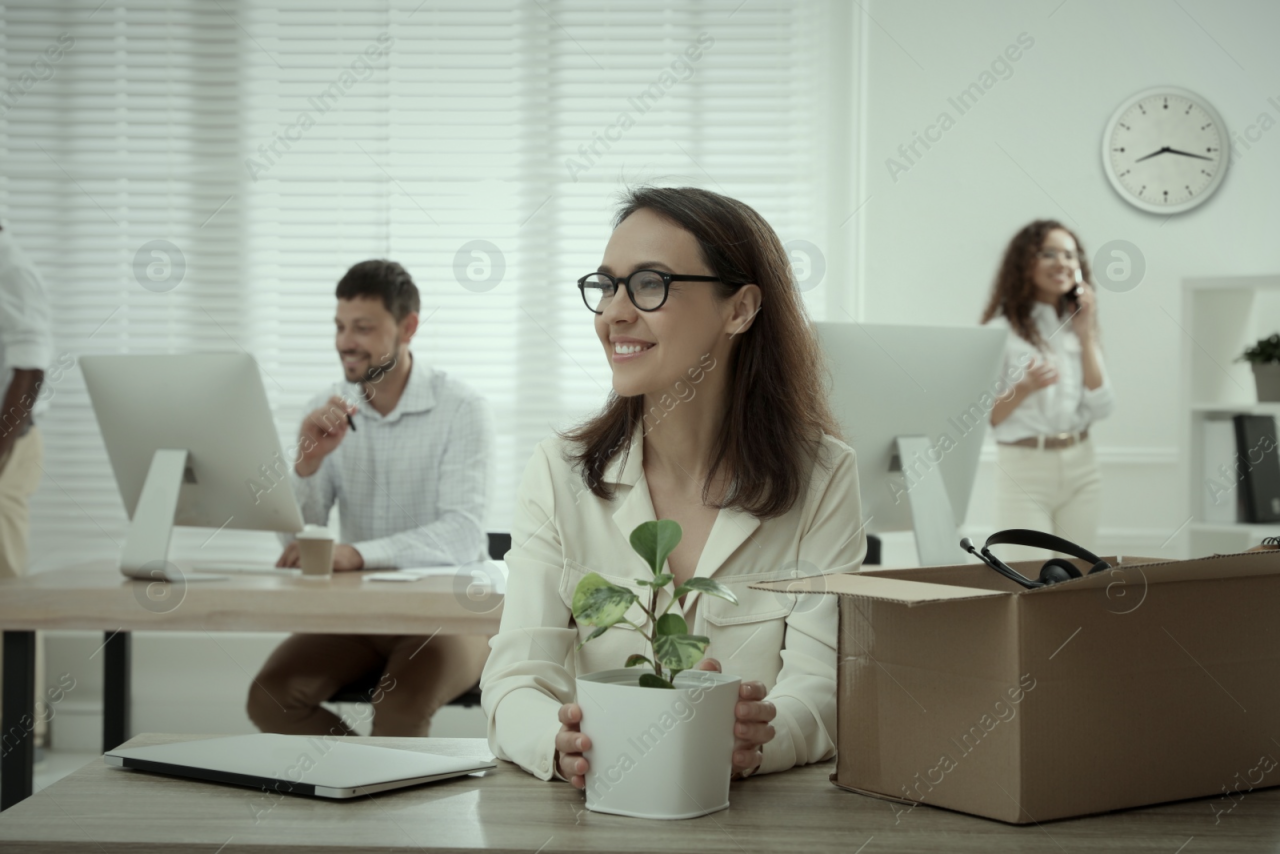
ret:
8,17
